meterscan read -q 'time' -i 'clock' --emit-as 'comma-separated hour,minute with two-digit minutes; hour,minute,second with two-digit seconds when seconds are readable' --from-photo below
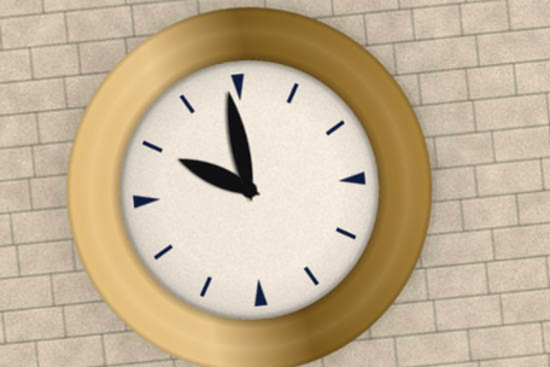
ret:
9,59
